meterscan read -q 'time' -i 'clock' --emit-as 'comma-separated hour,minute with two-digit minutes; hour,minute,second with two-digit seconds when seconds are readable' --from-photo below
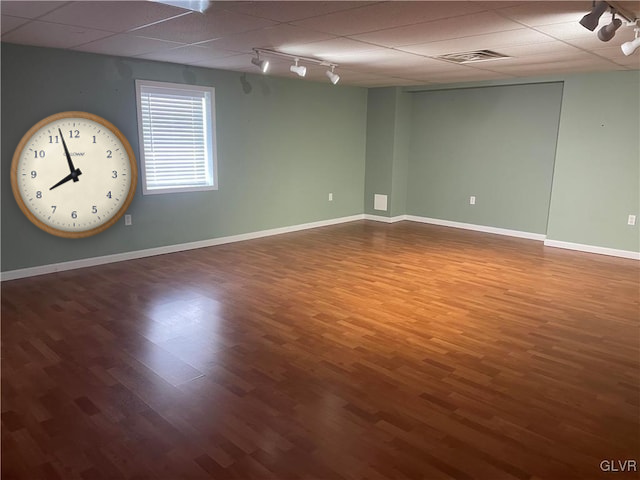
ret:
7,57
